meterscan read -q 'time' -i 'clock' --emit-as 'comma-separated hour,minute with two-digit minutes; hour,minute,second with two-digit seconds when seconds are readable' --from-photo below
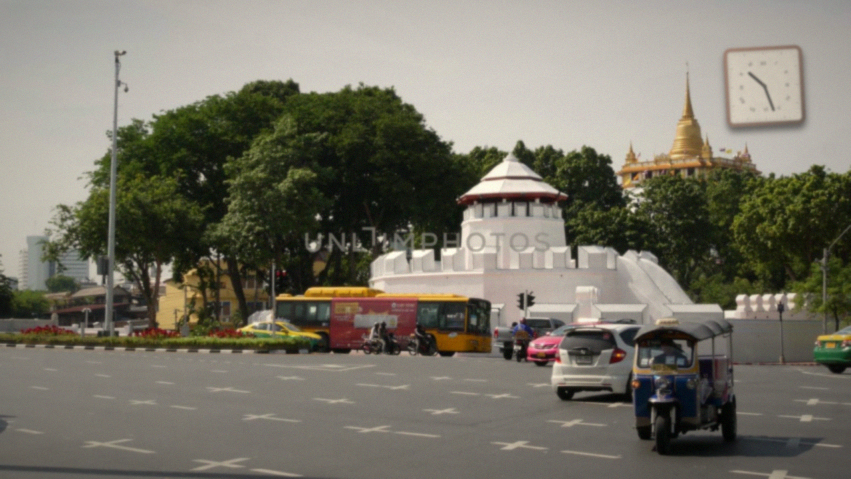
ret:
10,27
